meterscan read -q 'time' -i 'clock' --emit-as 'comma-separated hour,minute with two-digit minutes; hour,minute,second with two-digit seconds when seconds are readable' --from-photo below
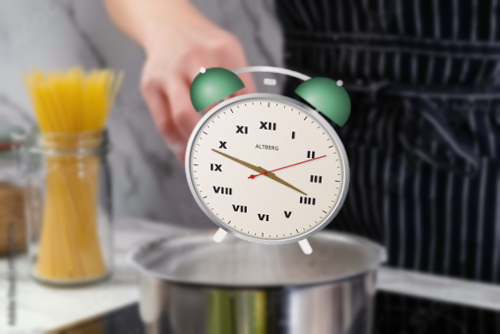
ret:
3,48,11
